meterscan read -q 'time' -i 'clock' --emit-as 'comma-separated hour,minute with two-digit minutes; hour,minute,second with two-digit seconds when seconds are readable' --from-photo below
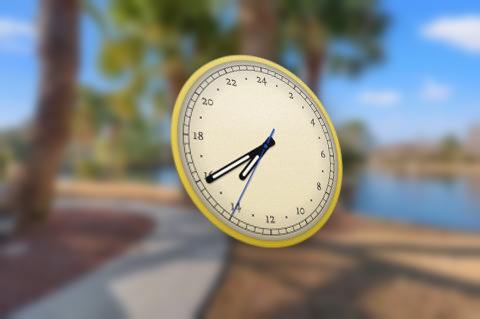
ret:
14,39,35
